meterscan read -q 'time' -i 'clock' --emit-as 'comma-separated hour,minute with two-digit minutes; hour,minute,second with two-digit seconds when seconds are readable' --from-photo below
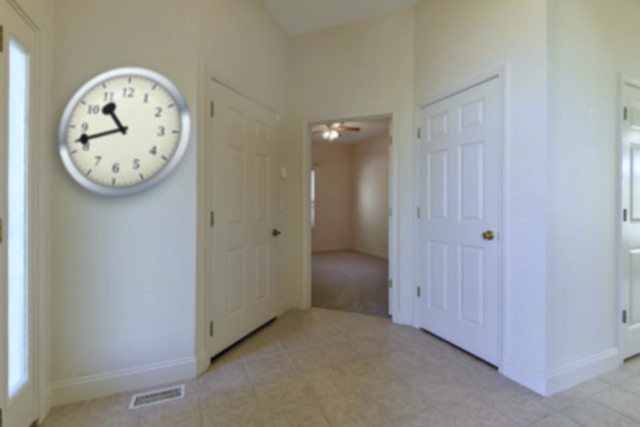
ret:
10,42
